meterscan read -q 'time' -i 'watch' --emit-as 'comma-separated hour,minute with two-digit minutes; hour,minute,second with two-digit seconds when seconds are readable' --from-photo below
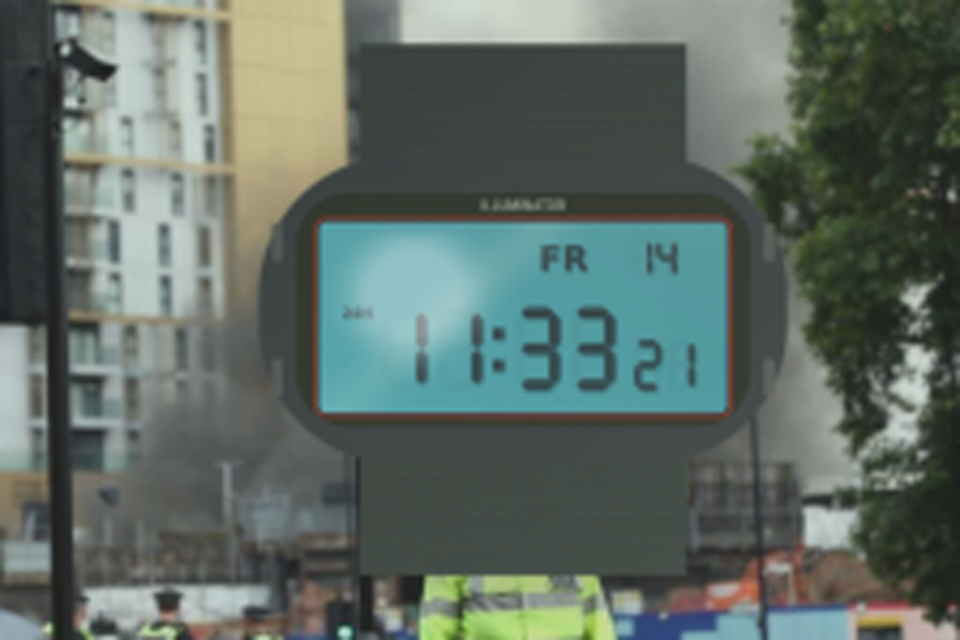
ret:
11,33,21
